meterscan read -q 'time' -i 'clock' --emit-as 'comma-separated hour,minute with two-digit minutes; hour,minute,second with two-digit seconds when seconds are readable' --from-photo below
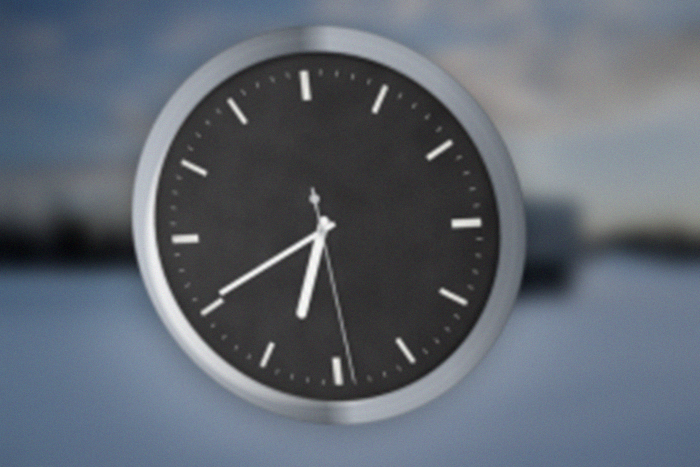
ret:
6,40,29
